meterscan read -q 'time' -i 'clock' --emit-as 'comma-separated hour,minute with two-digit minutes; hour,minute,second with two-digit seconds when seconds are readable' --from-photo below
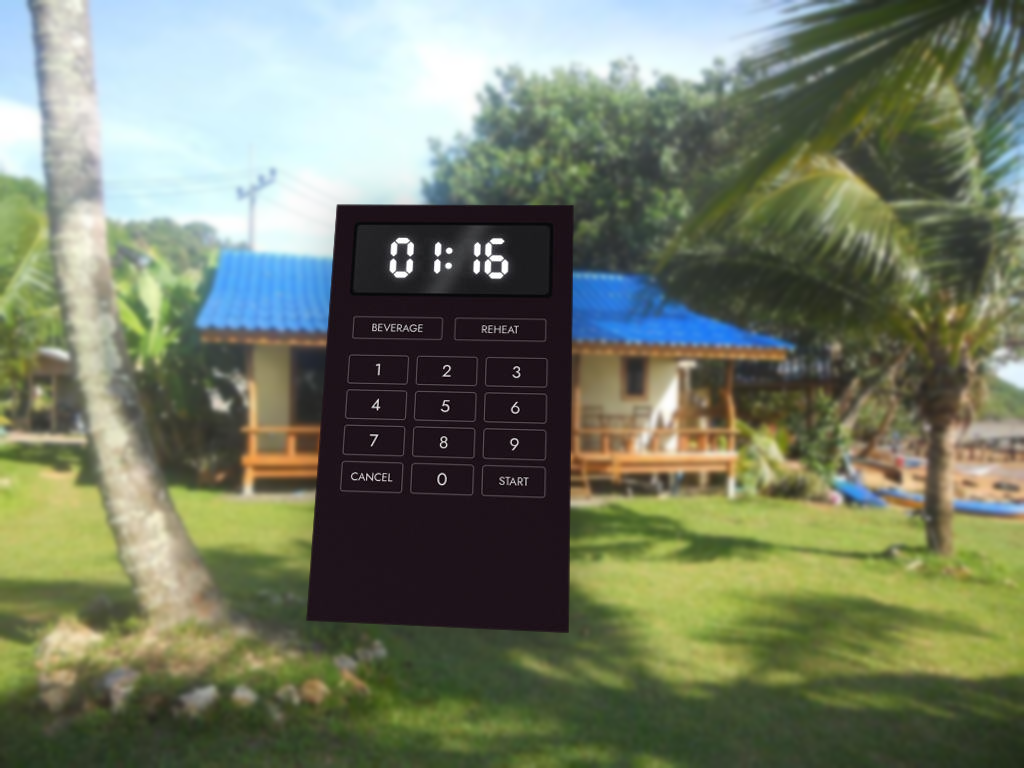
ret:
1,16
